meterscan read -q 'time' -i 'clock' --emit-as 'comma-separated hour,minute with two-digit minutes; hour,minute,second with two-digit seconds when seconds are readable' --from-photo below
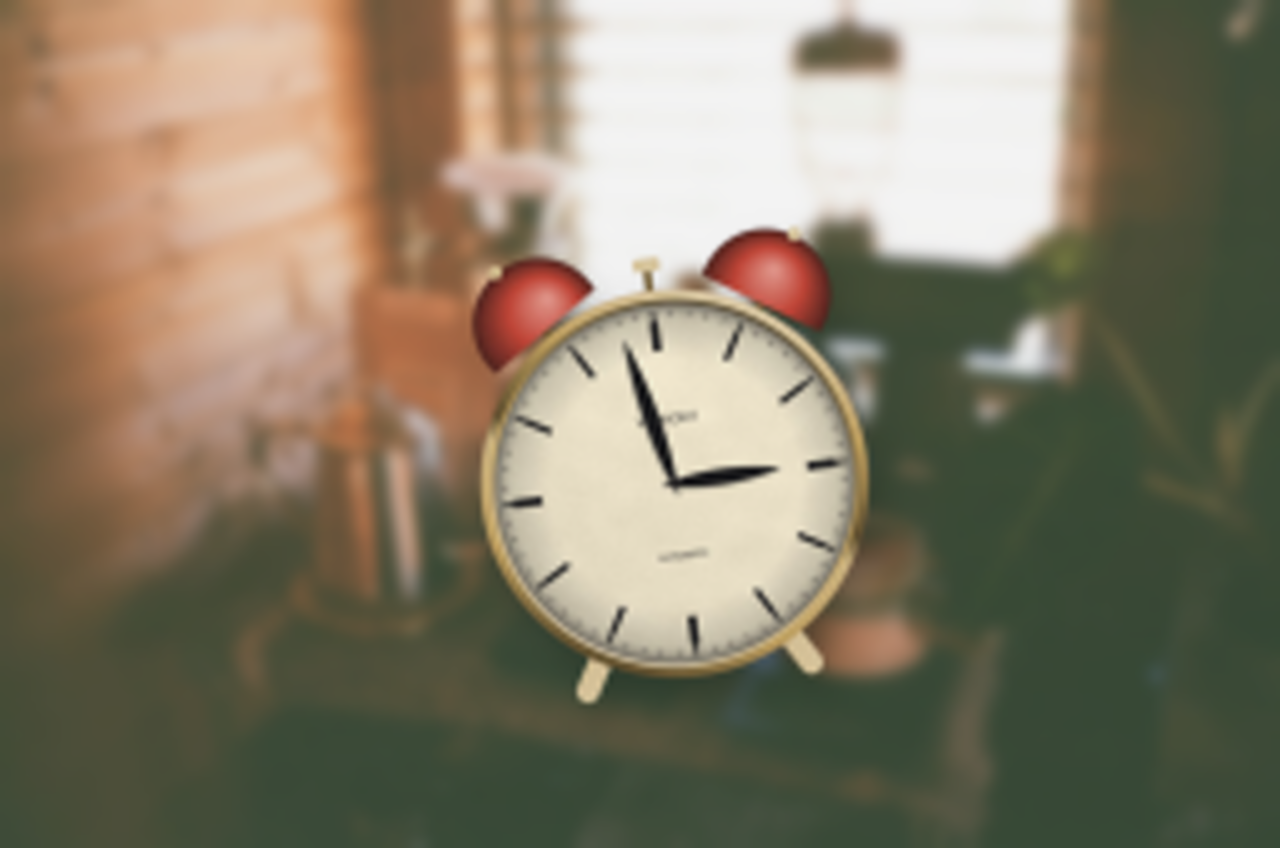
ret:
2,58
